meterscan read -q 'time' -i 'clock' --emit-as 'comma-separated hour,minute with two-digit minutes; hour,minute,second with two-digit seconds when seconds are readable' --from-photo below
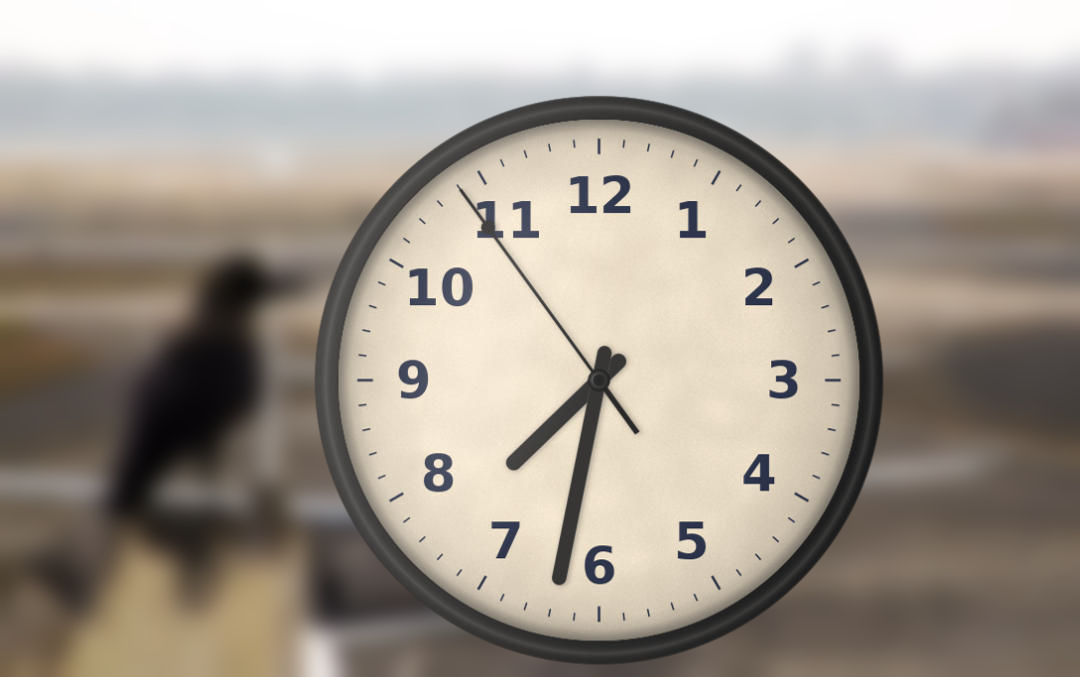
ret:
7,31,54
